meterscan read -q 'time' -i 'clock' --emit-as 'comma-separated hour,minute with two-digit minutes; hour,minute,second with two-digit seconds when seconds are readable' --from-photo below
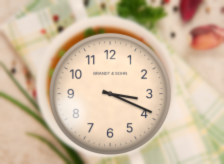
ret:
3,19
